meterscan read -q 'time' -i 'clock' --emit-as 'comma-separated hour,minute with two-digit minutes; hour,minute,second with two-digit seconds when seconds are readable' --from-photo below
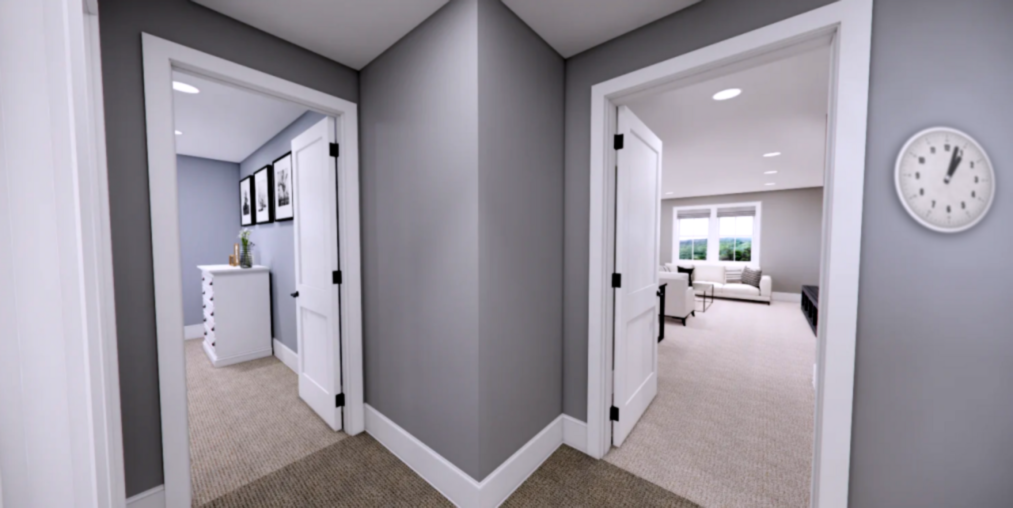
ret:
1,03
